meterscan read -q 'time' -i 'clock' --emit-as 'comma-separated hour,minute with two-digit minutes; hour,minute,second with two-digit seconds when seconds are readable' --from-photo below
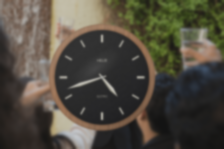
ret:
4,42
